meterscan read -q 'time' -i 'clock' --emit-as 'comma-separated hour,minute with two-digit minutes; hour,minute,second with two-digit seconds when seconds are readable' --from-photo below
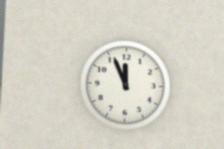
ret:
11,56
